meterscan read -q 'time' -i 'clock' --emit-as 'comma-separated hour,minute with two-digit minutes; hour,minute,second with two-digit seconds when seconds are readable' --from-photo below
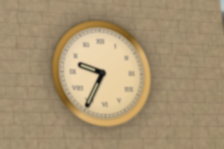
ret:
9,35
